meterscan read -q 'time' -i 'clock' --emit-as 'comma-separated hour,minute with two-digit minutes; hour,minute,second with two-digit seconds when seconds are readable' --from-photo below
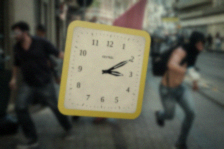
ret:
3,10
